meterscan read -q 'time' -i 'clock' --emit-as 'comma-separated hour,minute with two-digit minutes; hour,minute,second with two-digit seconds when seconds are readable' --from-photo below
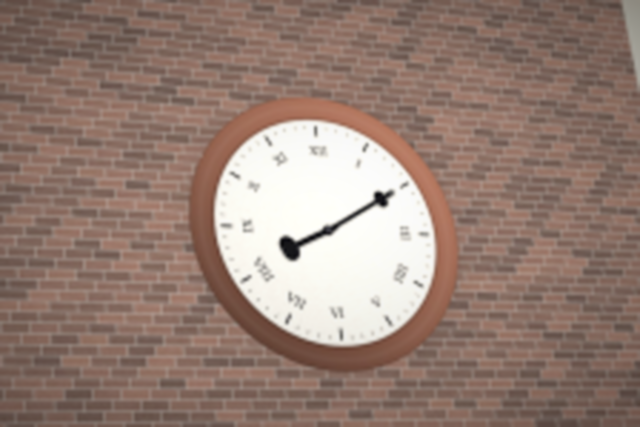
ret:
8,10
